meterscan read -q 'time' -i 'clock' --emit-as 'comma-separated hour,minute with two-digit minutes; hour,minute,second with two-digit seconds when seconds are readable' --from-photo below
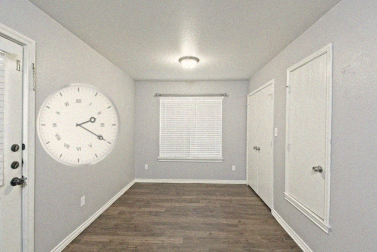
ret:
2,20
